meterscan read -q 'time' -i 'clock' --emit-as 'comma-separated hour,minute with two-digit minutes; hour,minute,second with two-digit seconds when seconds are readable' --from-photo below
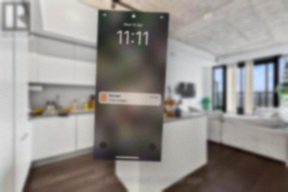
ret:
11,11
